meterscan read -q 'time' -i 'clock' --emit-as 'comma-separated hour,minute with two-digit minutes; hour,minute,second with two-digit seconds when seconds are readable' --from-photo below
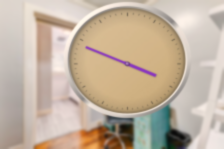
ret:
3,49
